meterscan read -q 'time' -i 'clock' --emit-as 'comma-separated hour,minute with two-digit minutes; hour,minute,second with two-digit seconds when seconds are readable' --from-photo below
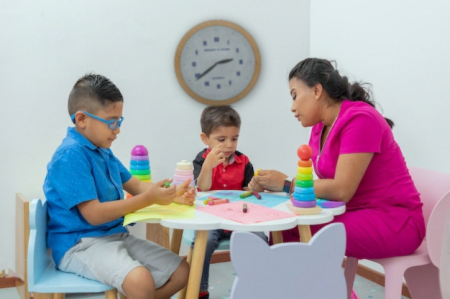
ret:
2,39
